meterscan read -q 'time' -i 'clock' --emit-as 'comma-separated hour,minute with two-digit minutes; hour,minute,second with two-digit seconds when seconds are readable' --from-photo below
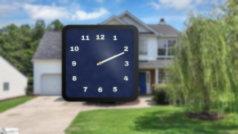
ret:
2,11
